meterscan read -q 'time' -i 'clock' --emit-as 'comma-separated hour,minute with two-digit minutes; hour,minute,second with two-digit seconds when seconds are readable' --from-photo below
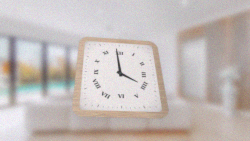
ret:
3,59
